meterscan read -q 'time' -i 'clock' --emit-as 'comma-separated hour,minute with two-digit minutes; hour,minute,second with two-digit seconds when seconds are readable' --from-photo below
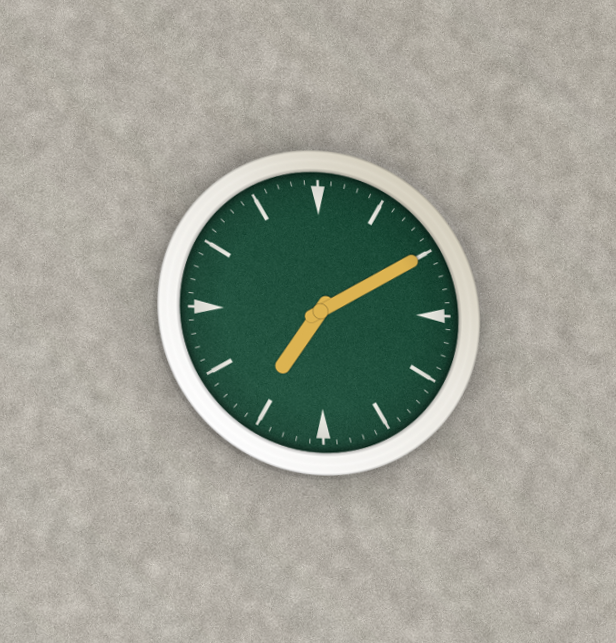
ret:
7,10
